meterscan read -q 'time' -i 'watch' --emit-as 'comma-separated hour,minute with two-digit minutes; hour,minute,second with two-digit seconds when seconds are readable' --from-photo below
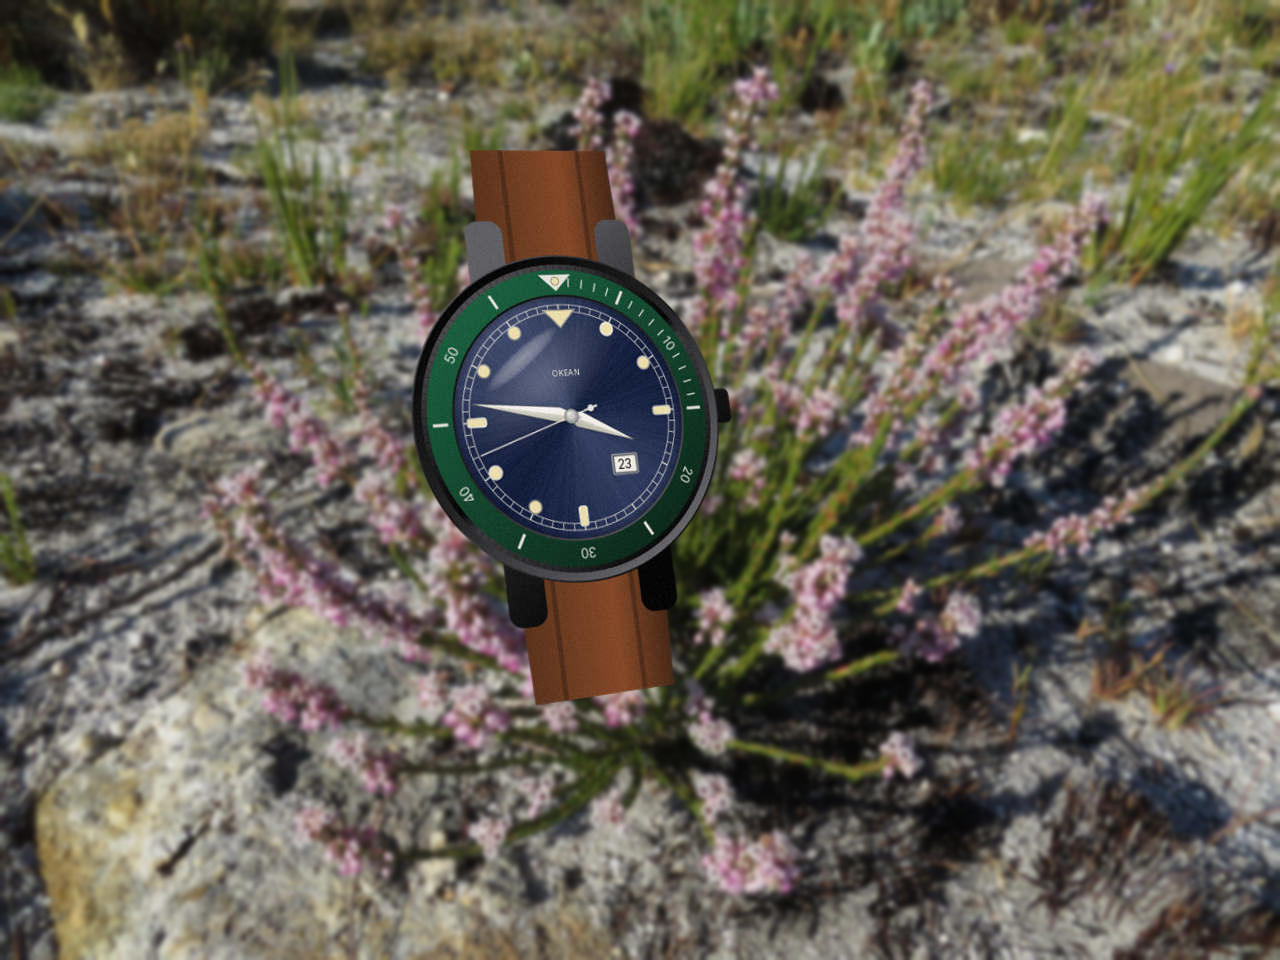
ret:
3,46,42
